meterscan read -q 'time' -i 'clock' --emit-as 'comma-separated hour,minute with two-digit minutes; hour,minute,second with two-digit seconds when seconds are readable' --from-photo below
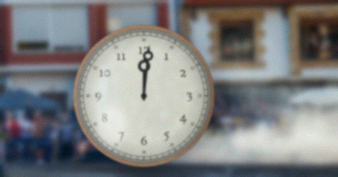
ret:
12,01
